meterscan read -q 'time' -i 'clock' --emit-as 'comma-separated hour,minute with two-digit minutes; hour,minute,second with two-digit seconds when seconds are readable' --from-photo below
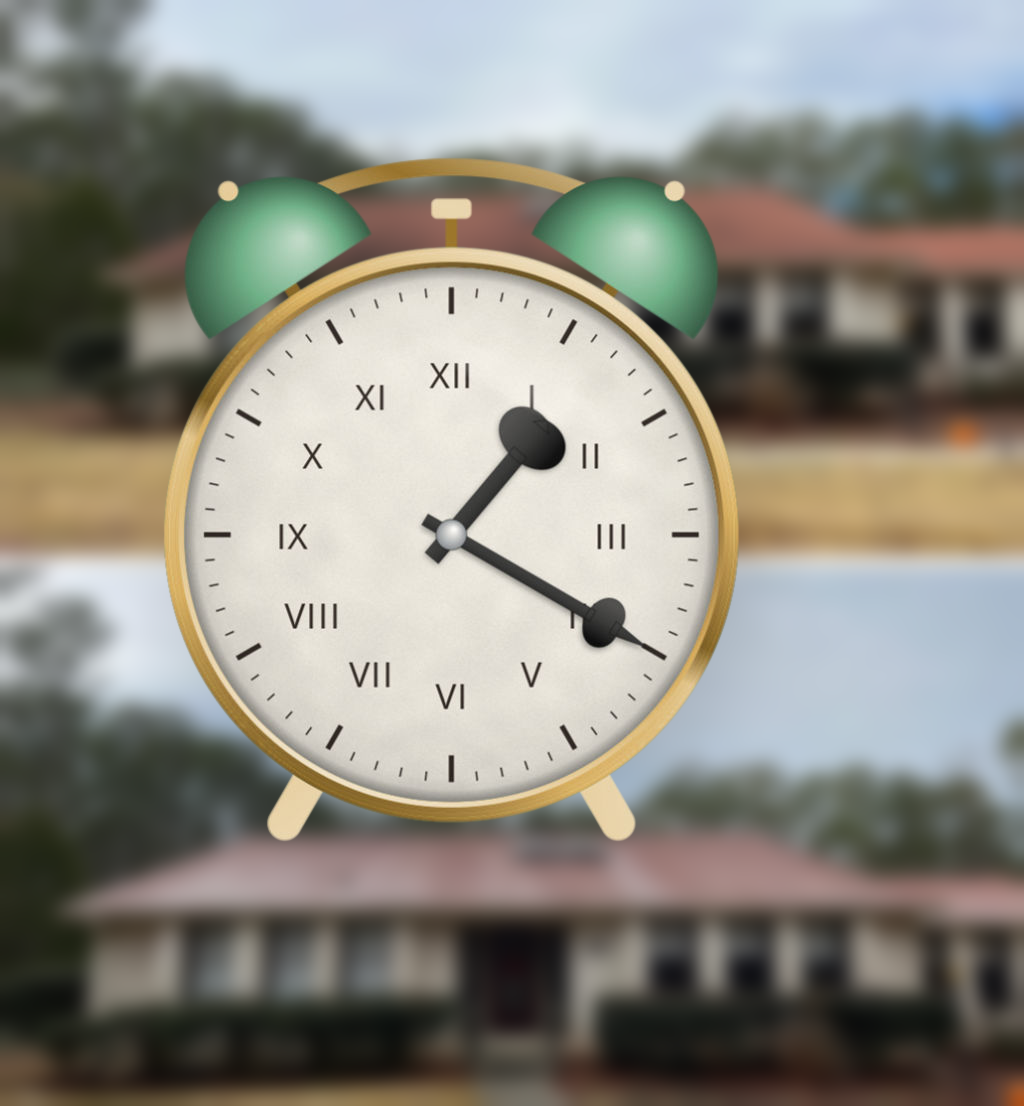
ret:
1,20
